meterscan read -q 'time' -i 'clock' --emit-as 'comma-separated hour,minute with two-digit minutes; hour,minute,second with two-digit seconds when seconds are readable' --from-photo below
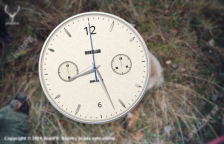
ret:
8,27
